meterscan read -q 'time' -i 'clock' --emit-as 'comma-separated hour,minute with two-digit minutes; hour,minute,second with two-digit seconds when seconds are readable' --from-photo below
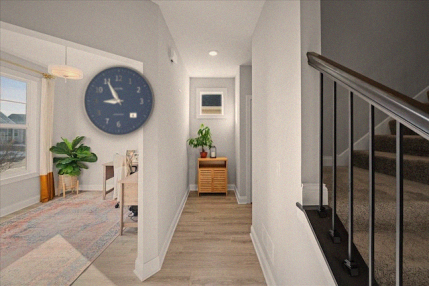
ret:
8,55
